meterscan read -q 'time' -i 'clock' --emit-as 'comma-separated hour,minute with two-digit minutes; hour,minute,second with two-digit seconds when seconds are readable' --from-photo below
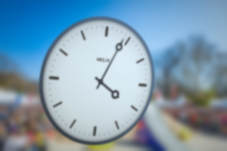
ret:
4,04
